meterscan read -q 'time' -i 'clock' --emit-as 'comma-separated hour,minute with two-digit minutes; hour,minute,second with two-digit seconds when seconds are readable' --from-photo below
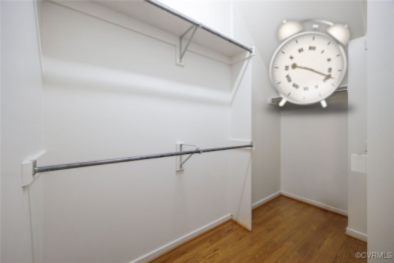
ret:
9,18
